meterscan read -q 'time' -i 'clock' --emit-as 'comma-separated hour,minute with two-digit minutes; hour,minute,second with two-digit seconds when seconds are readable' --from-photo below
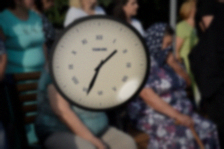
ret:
1,34
